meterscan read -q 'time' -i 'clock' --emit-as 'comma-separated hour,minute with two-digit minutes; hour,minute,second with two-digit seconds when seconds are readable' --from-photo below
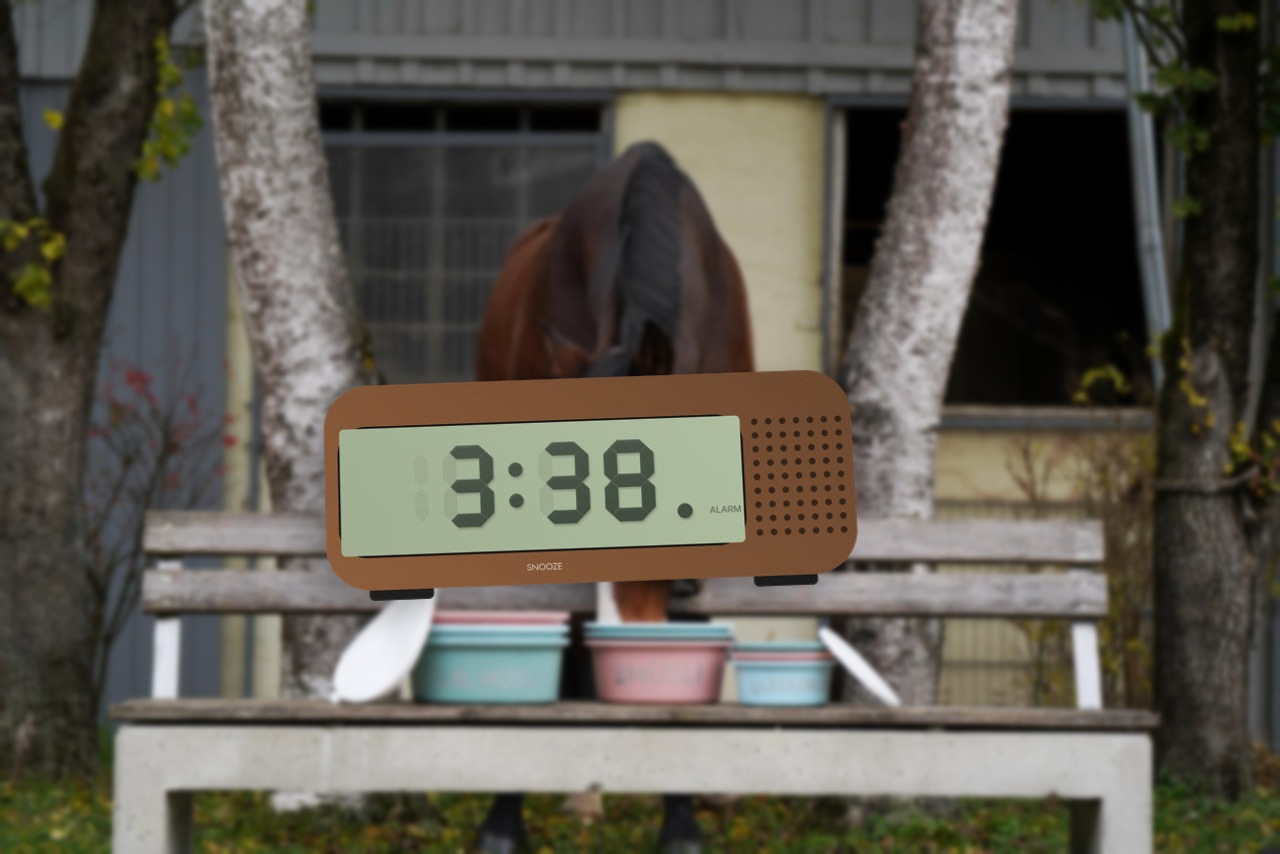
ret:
3,38
